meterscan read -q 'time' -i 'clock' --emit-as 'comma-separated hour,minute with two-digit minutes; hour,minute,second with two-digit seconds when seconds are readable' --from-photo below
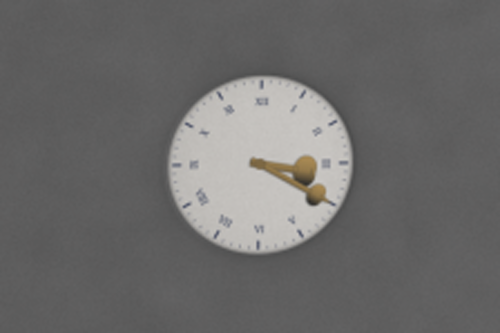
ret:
3,20
